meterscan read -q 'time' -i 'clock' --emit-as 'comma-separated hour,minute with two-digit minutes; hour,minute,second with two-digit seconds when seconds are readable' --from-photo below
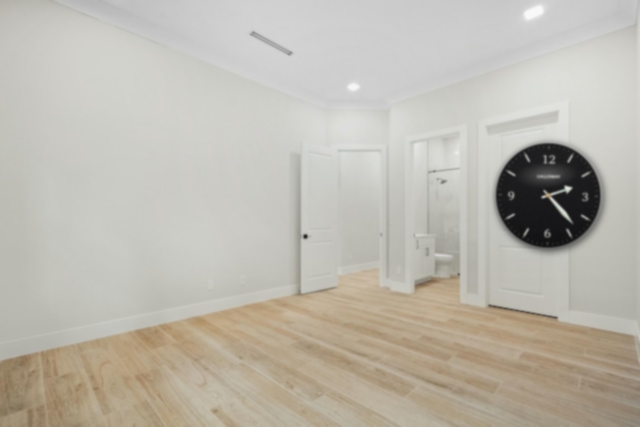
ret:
2,23
